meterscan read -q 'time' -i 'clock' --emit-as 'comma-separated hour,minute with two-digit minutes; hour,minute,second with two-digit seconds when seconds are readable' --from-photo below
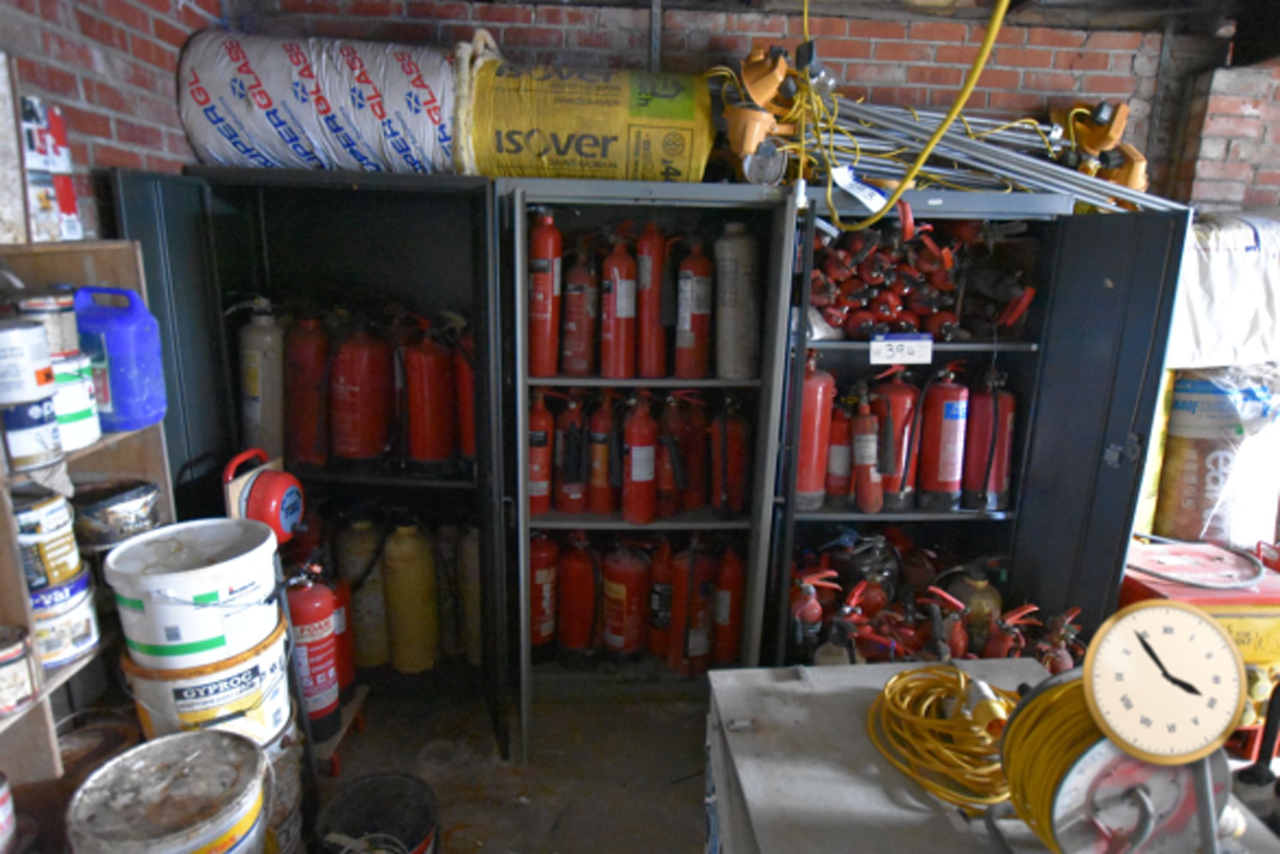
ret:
3,54
